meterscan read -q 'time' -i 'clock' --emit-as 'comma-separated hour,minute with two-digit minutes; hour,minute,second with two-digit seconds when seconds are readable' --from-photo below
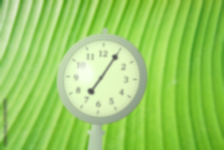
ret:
7,05
